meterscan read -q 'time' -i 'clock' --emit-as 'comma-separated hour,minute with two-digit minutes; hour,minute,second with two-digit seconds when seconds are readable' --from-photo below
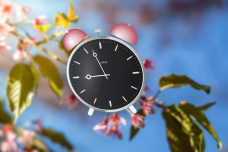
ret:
8,57
